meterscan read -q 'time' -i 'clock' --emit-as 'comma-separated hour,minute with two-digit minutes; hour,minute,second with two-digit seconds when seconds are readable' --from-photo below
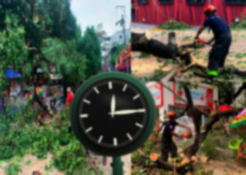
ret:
12,15
